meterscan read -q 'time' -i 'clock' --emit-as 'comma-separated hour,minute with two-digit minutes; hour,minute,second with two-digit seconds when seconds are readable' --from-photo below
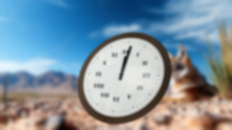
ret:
12,01
